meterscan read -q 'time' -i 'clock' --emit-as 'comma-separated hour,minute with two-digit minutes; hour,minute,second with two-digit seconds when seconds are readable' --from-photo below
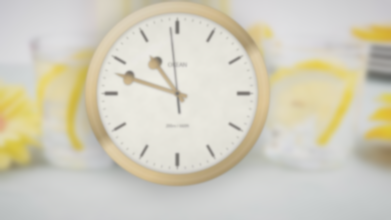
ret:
10,47,59
